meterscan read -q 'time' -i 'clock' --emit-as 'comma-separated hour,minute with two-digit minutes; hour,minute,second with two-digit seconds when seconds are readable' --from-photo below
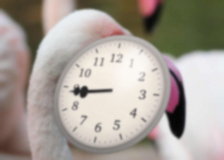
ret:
8,44
